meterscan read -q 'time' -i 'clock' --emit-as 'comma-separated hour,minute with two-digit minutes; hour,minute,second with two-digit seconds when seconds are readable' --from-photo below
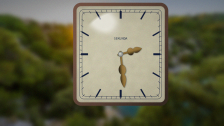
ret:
2,29
